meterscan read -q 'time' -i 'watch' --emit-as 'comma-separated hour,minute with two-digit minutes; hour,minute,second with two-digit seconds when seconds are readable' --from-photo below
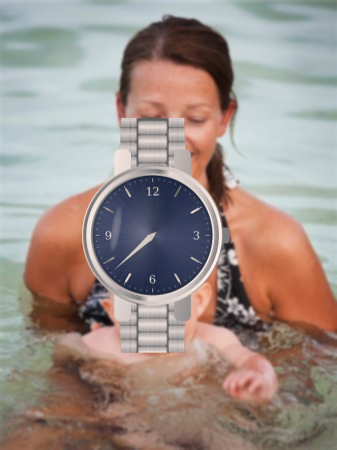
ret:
7,38
